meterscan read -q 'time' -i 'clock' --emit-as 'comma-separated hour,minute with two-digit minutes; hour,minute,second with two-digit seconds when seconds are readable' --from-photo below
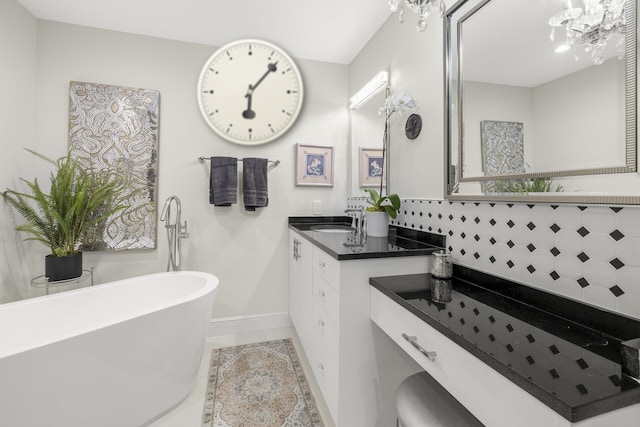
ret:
6,07
